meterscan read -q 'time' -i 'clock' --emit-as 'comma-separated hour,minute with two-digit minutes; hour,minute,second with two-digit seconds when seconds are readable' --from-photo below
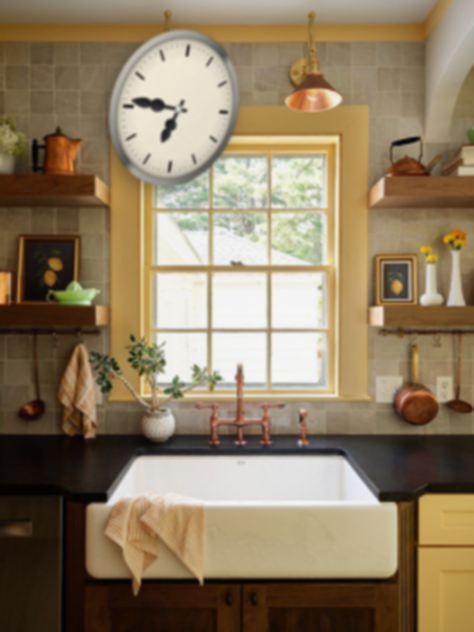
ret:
6,46
